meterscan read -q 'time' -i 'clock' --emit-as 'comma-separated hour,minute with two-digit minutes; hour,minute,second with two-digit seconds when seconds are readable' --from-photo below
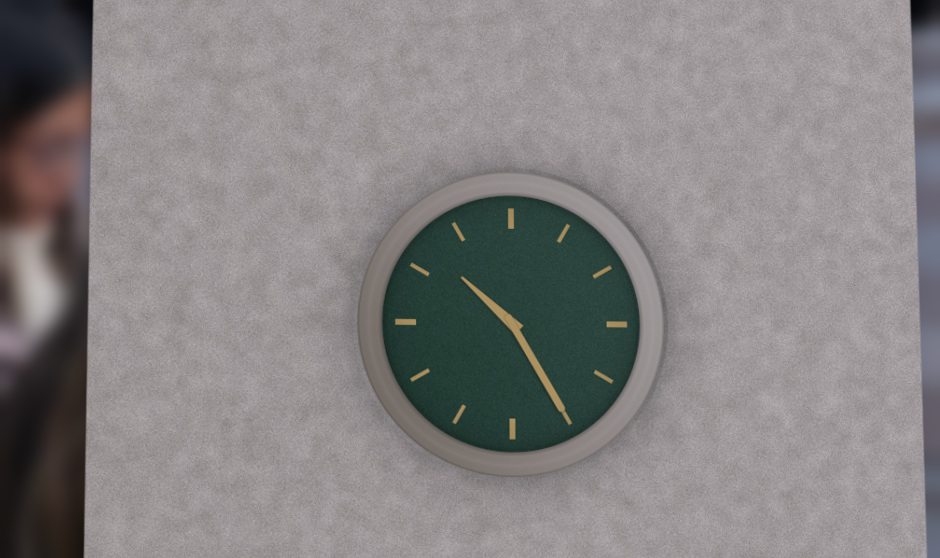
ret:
10,25
